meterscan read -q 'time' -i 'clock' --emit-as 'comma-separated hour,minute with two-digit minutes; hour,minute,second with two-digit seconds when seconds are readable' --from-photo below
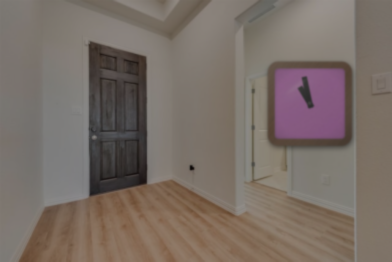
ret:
10,58
